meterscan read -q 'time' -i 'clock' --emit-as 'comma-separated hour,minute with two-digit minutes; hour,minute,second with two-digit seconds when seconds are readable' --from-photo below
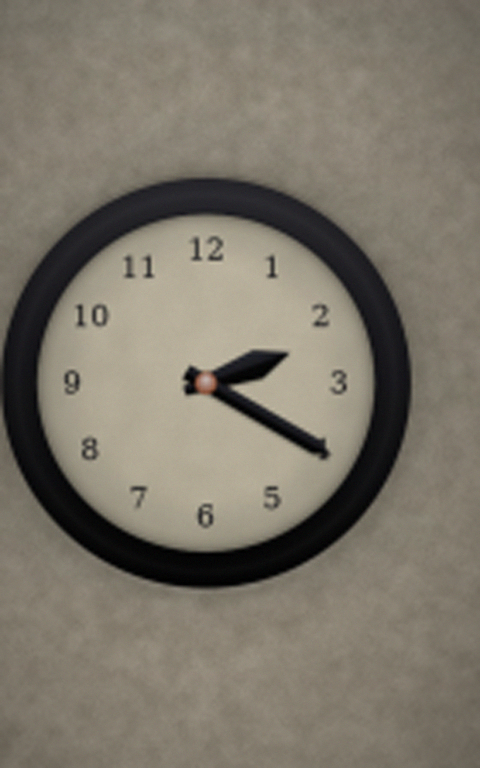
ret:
2,20
